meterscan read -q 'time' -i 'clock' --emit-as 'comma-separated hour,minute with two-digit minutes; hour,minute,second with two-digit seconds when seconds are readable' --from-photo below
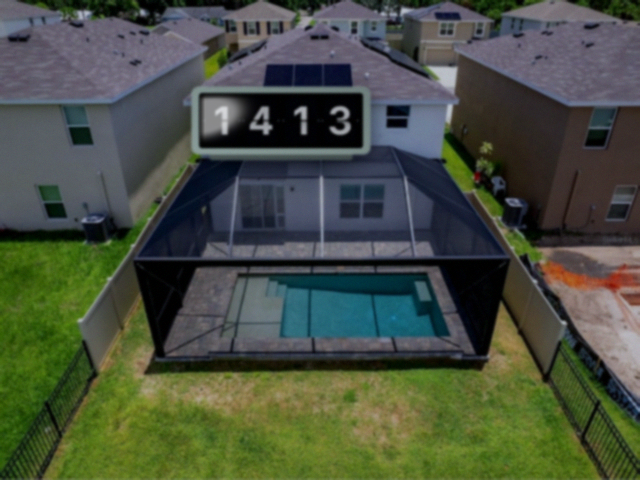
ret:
14,13
